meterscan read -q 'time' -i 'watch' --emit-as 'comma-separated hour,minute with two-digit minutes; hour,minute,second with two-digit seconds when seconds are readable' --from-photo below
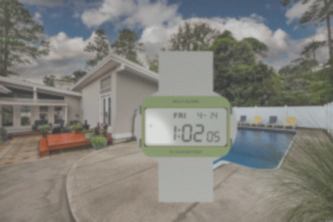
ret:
1,02,05
